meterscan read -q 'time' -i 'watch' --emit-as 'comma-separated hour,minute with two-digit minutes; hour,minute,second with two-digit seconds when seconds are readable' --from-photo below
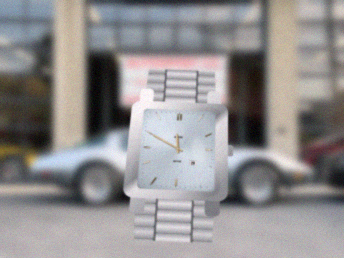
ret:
11,50
